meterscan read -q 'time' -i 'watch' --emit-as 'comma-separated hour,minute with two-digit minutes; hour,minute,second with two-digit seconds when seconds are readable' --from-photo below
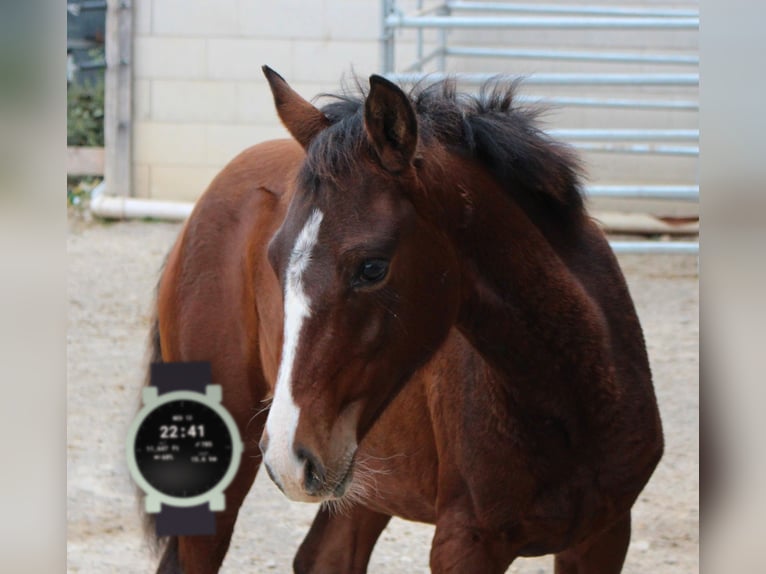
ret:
22,41
